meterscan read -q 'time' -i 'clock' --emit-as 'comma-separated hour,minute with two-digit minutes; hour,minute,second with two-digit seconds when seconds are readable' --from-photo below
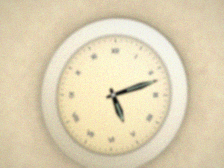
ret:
5,12
